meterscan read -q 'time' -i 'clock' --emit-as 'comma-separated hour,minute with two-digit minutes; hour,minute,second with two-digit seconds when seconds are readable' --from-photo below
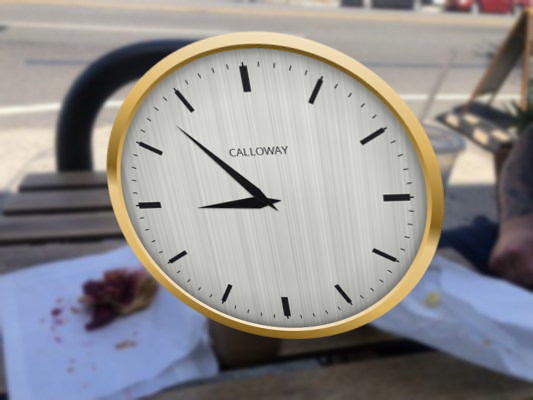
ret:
8,53
